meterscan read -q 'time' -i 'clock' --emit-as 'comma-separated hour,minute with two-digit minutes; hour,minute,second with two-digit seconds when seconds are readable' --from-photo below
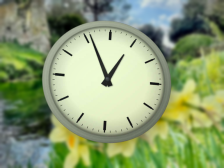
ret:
12,56
